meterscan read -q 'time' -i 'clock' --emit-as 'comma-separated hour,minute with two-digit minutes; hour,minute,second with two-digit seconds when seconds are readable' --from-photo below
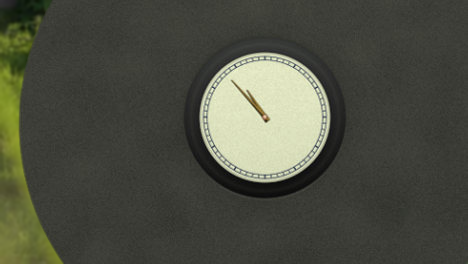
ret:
10,53
